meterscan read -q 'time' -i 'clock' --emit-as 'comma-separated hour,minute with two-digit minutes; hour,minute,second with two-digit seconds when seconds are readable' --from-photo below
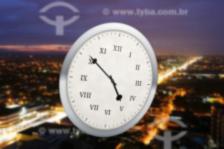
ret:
4,51
